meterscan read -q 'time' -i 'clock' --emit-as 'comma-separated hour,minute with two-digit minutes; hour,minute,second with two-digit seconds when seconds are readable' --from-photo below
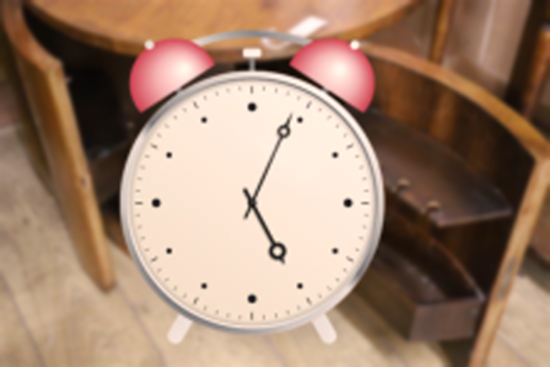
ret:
5,04
